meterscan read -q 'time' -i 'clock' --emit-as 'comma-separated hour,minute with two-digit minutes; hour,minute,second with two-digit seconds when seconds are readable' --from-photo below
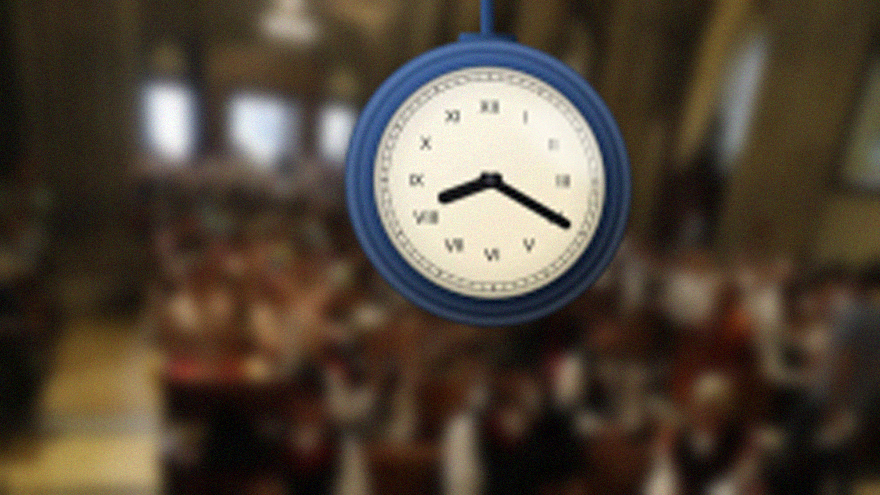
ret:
8,20
